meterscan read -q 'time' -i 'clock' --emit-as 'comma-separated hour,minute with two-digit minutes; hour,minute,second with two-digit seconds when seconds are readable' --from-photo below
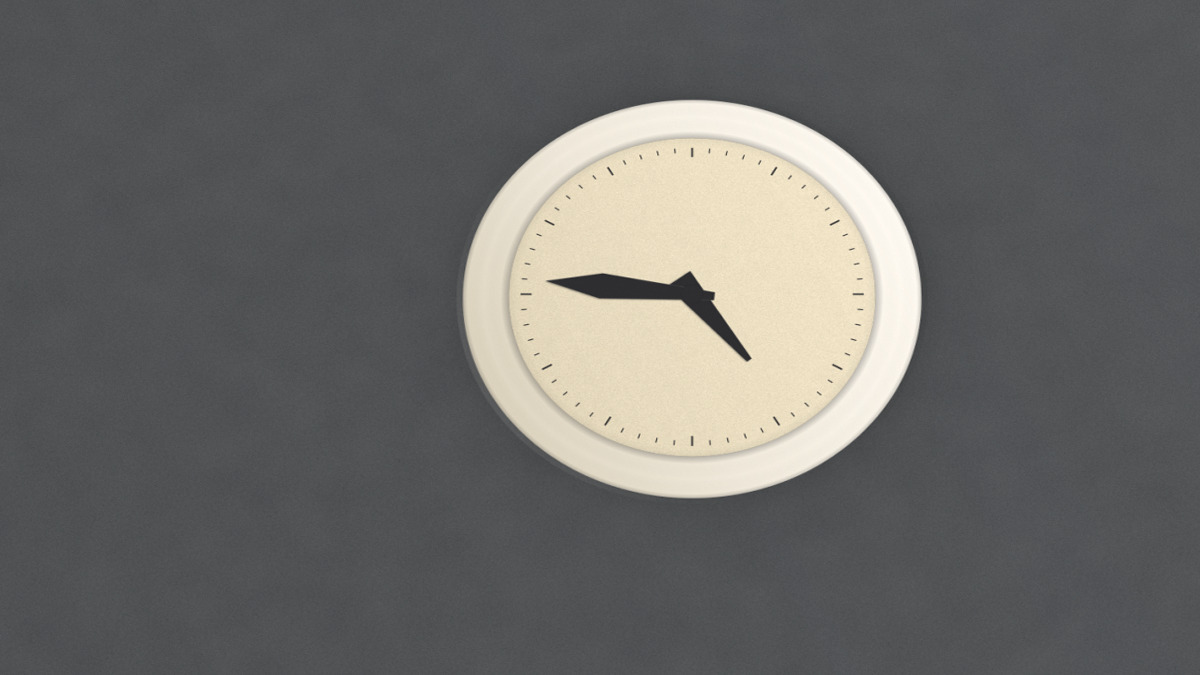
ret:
4,46
